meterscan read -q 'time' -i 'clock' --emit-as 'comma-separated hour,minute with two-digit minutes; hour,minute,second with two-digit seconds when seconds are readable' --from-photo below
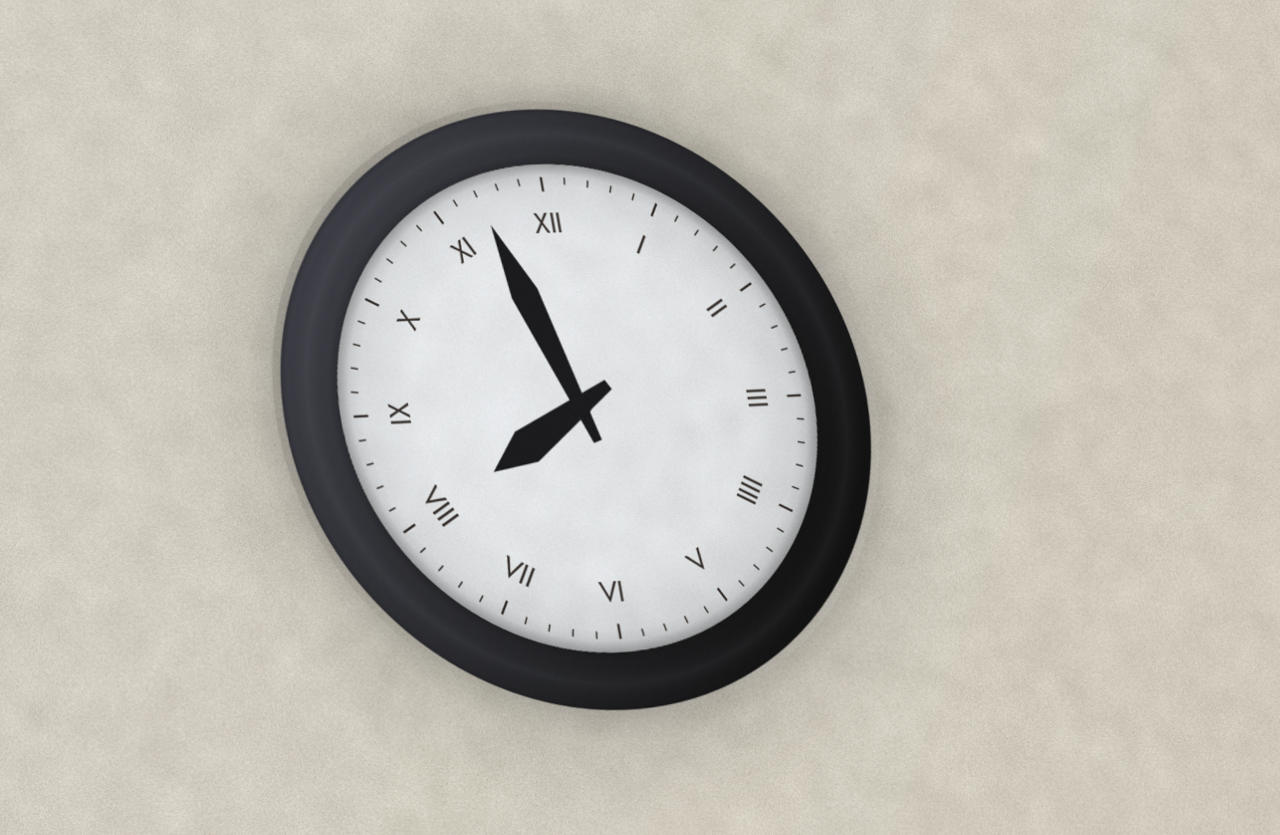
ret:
7,57
